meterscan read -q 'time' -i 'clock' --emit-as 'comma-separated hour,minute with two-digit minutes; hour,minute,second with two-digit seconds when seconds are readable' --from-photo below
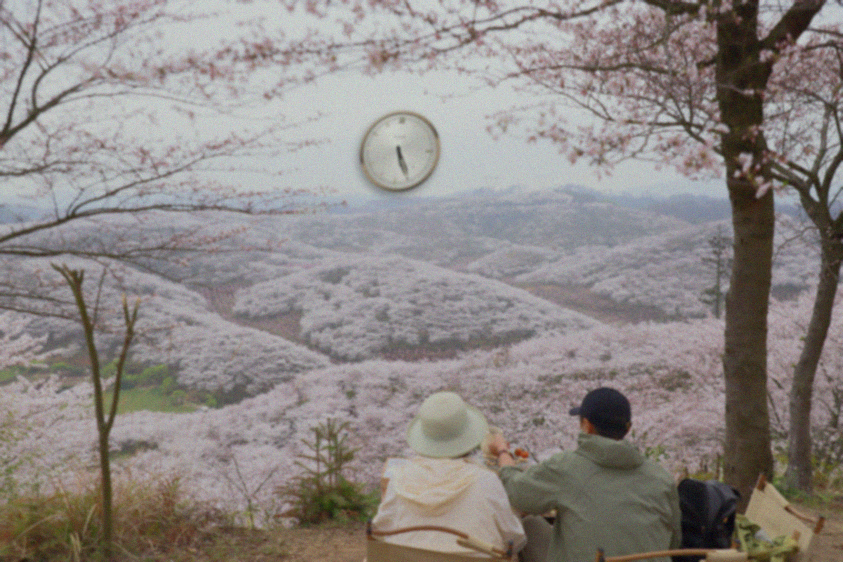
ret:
5,26
